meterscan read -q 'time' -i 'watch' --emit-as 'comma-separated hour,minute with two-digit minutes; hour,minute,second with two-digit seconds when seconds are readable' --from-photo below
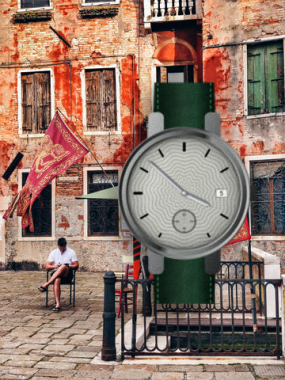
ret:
3,52
